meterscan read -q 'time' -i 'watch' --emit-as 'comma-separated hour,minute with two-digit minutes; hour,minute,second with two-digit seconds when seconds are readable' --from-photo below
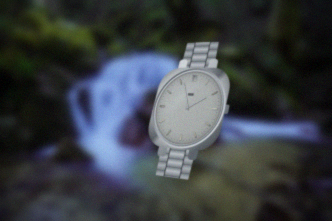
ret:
1,56
